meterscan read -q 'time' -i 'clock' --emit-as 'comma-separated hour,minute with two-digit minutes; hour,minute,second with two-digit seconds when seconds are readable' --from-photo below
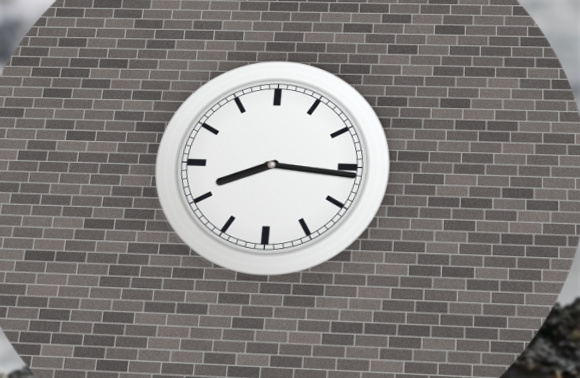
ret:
8,16
